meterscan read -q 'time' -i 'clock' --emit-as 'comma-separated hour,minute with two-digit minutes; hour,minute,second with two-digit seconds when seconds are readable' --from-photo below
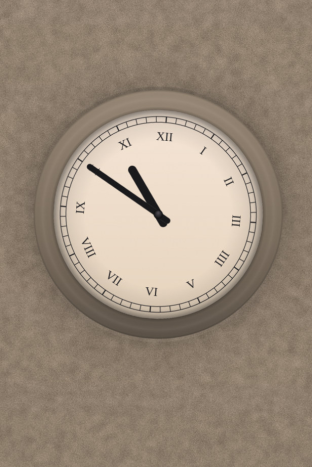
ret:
10,50
